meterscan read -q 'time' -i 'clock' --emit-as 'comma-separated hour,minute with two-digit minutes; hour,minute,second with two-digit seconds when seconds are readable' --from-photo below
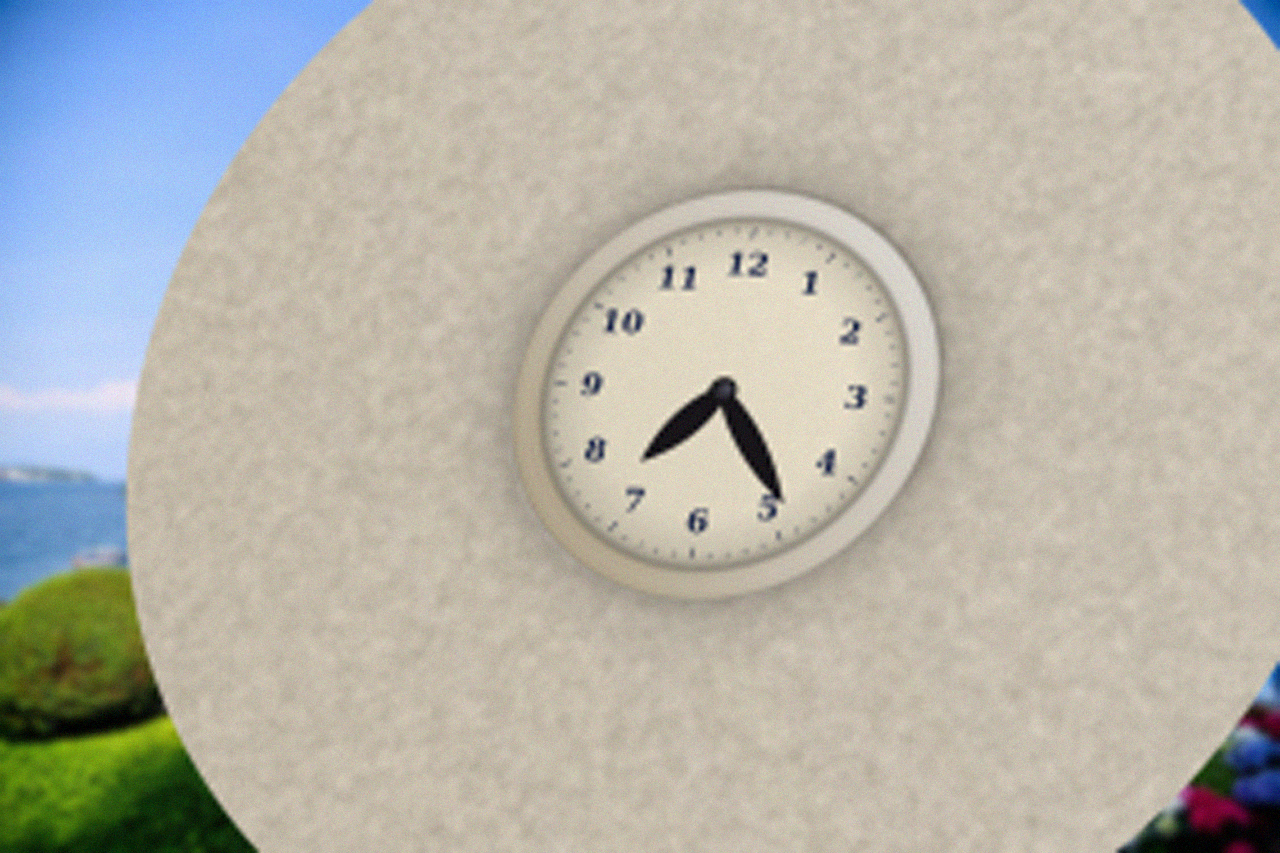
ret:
7,24
